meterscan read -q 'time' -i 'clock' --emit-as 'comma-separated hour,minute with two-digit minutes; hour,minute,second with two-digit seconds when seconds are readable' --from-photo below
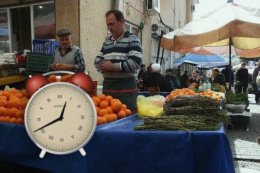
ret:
12,41
